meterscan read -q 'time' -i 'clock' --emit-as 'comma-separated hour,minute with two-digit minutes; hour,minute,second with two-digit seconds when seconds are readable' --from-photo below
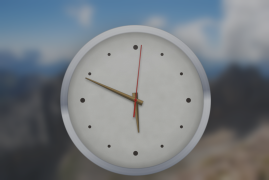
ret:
5,49,01
